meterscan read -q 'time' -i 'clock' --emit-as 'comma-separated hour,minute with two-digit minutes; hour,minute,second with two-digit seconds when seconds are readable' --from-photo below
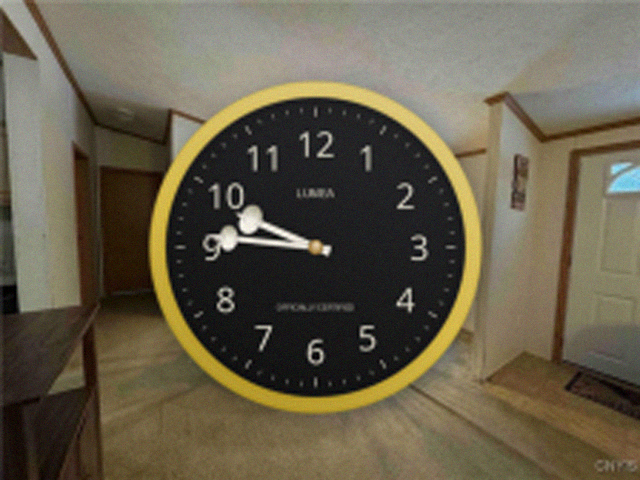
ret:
9,46
